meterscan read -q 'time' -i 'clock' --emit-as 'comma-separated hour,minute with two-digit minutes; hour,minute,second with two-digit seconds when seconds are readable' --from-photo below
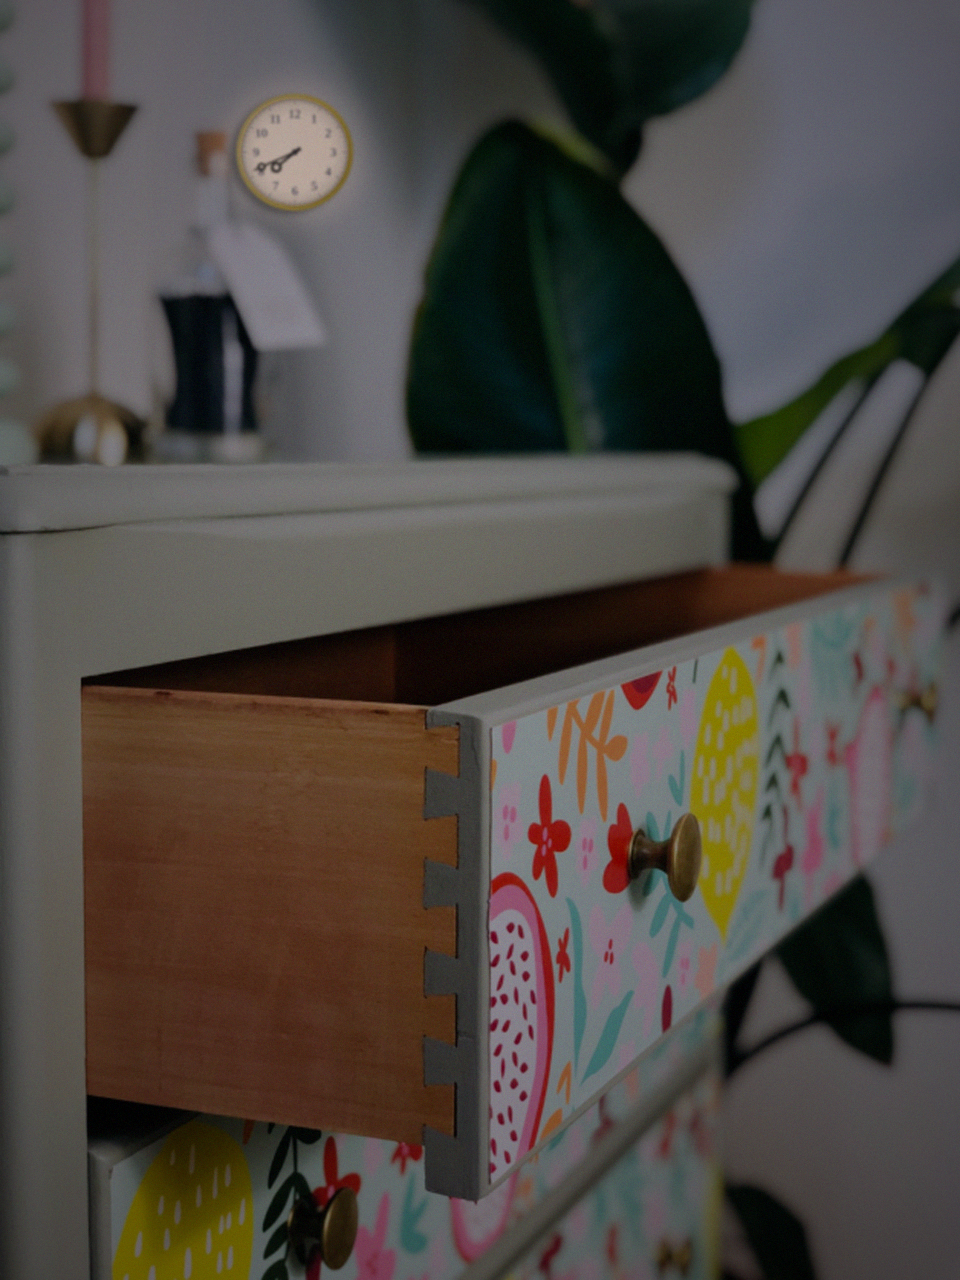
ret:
7,41
